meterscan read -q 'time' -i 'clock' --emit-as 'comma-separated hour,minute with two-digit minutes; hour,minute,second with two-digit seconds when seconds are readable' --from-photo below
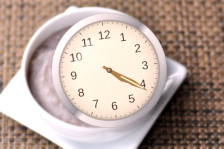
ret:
4,21
